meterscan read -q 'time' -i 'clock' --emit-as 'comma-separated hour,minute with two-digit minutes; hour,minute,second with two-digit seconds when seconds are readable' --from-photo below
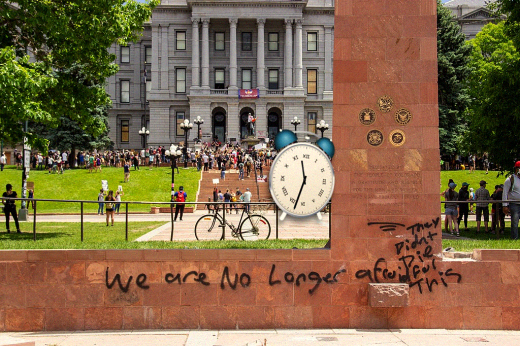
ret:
11,33
